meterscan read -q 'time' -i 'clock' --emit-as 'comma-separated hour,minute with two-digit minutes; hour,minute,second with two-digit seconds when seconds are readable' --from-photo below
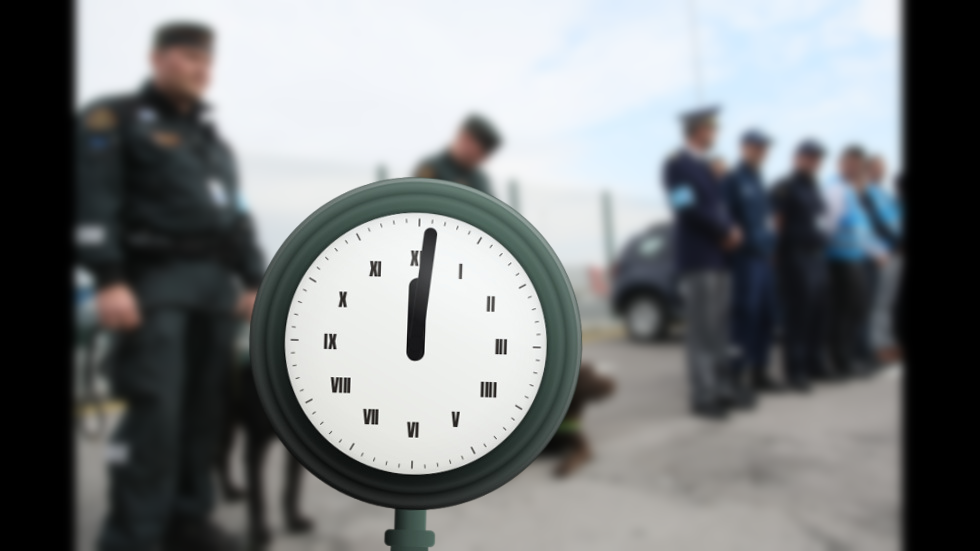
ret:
12,01
